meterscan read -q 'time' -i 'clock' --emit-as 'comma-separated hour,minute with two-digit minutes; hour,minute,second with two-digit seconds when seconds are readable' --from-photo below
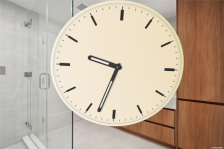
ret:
9,33
